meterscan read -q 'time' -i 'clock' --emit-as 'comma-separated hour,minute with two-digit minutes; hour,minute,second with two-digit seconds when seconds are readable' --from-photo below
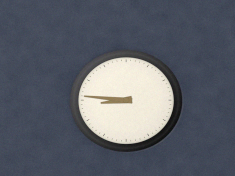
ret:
8,46
